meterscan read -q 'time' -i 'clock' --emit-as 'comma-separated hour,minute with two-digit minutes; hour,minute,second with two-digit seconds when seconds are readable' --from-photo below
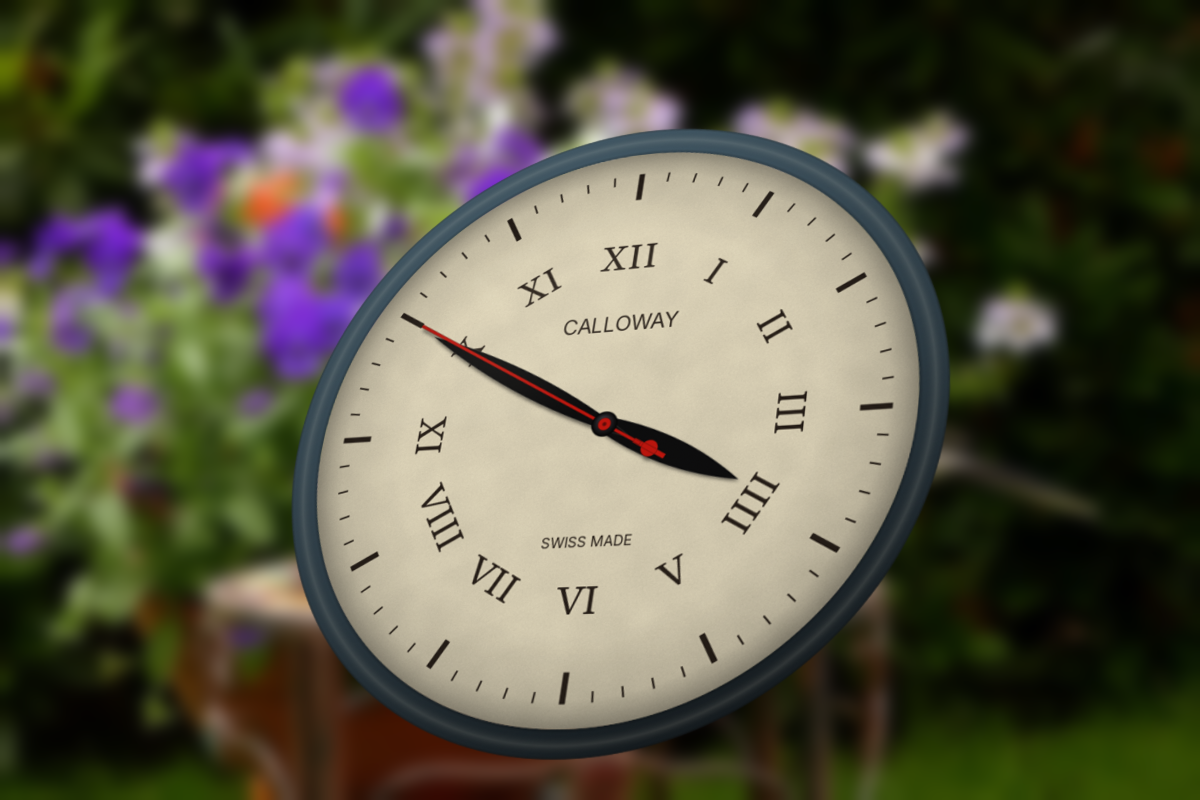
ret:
3,49,50
